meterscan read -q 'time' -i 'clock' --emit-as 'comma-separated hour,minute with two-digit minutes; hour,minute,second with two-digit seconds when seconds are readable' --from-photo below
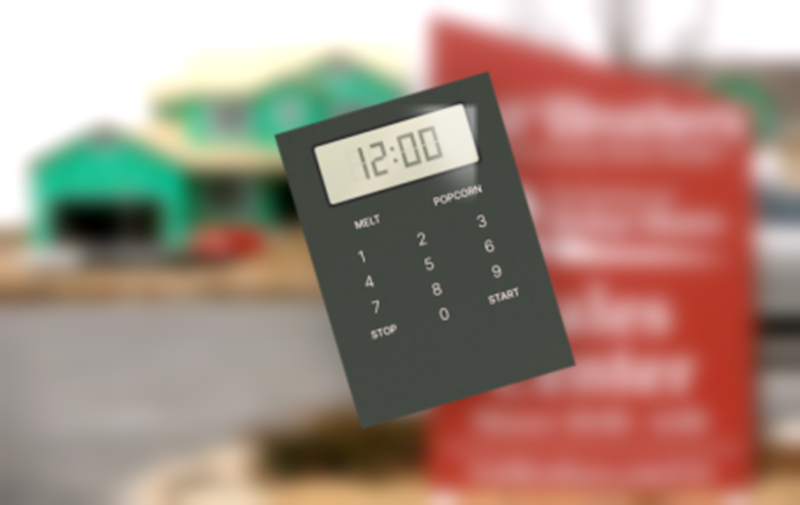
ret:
12,00
